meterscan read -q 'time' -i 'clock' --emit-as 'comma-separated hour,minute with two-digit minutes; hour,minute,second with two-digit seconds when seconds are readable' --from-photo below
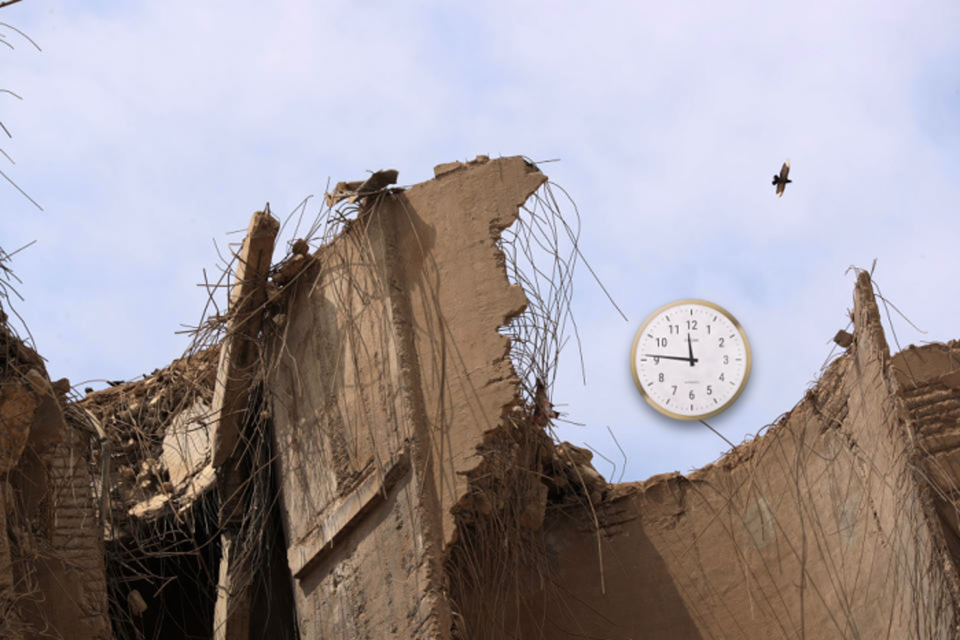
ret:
11,46
